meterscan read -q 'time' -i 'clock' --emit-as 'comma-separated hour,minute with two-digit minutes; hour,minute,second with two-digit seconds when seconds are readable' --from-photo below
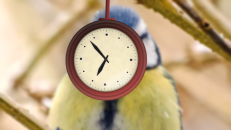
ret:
6,53
